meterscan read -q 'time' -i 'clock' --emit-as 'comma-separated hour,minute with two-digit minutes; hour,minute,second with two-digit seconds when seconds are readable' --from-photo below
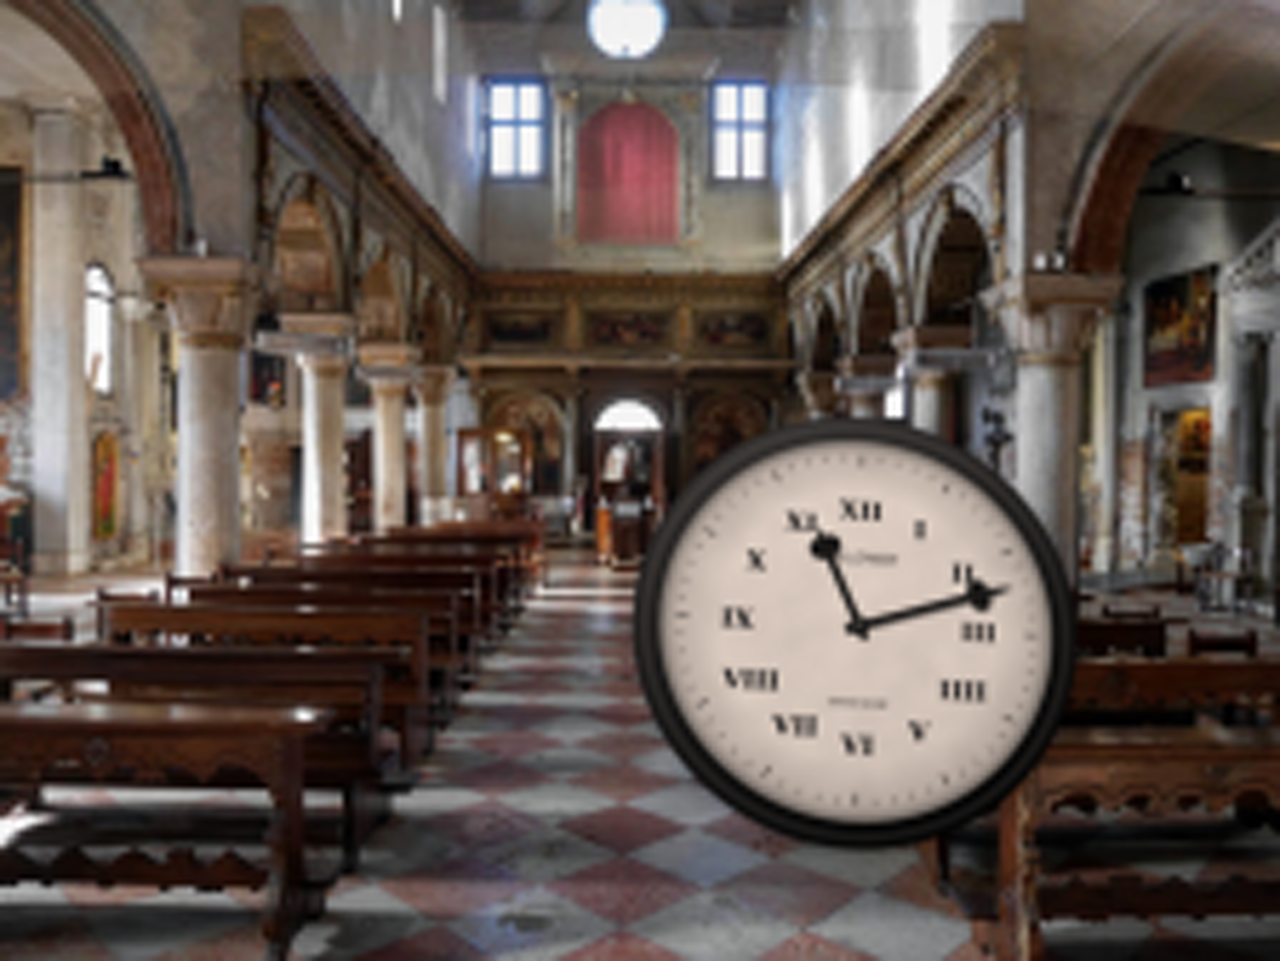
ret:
11,12
